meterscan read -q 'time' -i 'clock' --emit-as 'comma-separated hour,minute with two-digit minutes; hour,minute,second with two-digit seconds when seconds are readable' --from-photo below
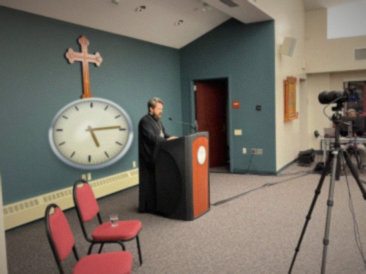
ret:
5,14
